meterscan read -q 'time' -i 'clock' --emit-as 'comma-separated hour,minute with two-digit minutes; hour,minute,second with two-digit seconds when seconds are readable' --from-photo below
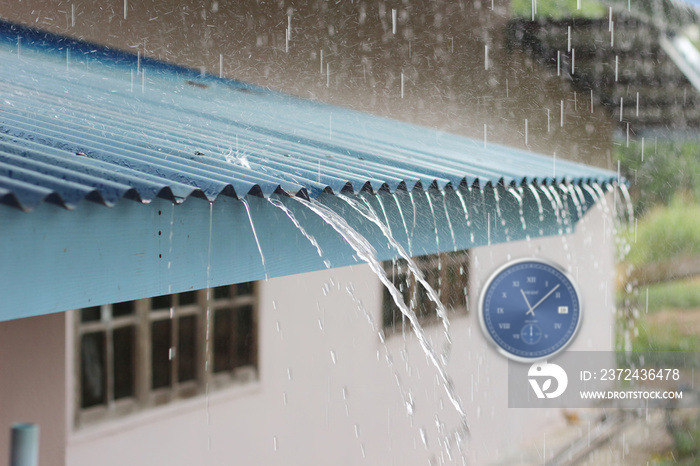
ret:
11,08
